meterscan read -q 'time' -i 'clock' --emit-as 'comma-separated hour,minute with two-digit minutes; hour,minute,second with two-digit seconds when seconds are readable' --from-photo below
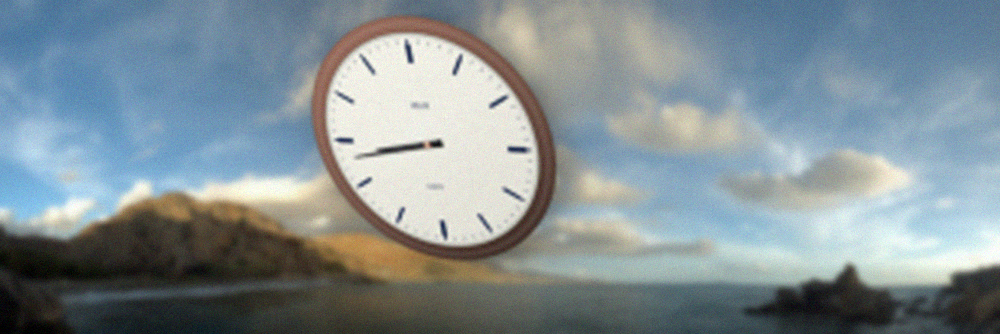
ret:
8,43
